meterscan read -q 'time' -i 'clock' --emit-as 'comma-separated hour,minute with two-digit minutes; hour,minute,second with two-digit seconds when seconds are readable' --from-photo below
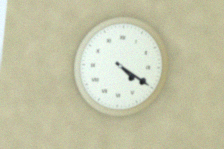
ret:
4,20
